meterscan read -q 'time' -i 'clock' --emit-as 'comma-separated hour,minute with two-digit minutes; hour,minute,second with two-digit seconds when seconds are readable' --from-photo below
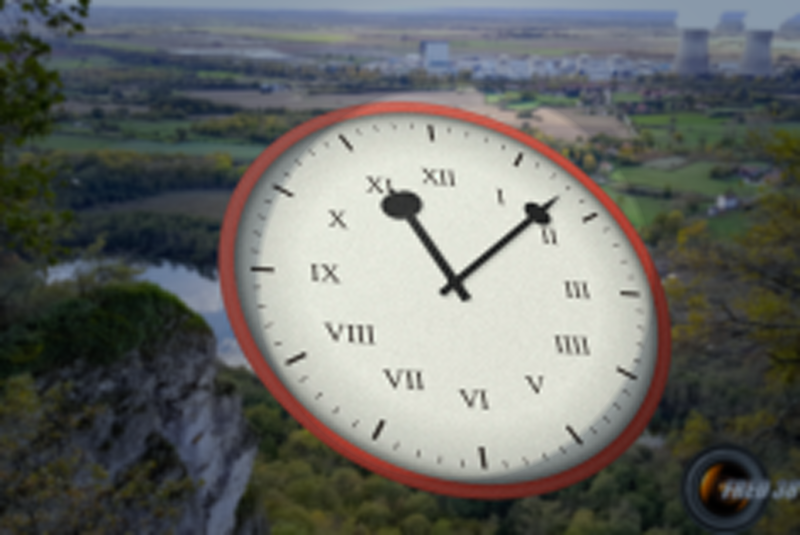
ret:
11,08
